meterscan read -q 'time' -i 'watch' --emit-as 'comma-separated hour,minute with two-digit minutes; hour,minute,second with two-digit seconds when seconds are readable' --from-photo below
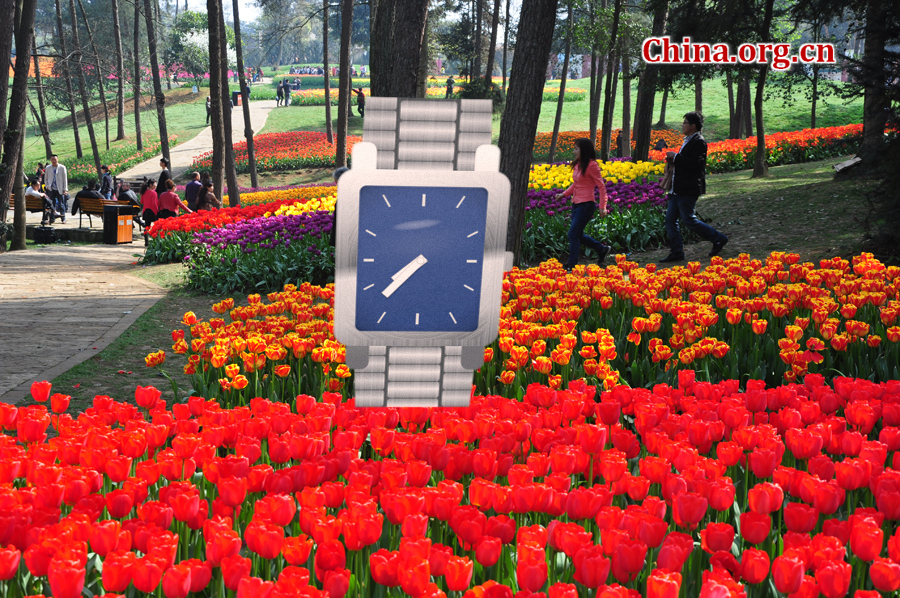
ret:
7,37
